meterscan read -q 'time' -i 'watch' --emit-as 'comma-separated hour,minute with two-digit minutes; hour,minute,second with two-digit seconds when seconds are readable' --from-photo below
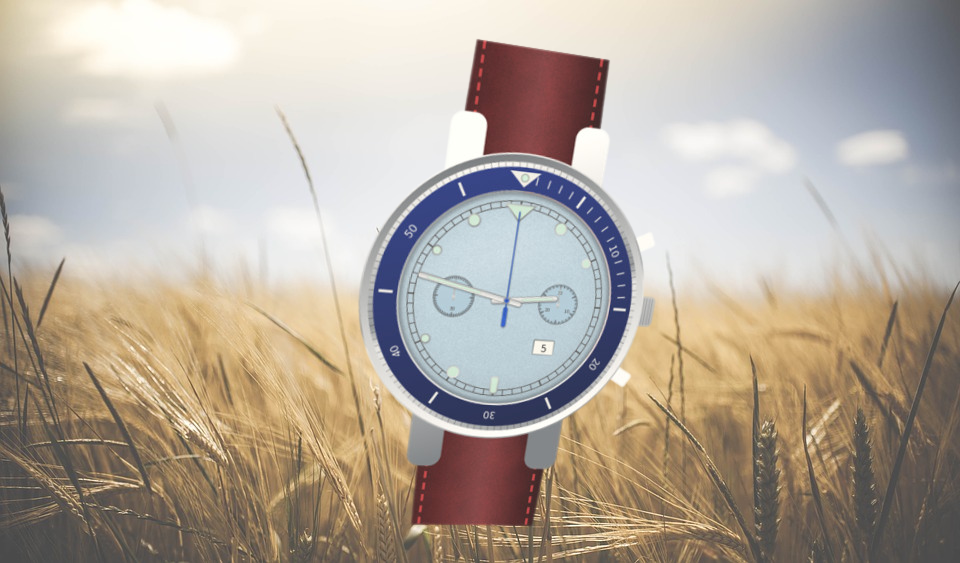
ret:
2,47
